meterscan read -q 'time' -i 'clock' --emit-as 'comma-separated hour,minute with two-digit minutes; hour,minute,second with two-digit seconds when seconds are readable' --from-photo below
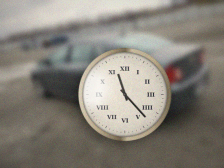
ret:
11,23
